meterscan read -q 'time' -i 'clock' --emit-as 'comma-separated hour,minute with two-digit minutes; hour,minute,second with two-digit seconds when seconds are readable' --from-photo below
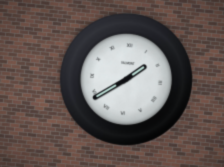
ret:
1,39
